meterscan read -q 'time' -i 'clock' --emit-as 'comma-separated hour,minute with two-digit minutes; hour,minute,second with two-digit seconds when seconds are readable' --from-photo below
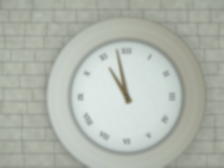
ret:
10,58
